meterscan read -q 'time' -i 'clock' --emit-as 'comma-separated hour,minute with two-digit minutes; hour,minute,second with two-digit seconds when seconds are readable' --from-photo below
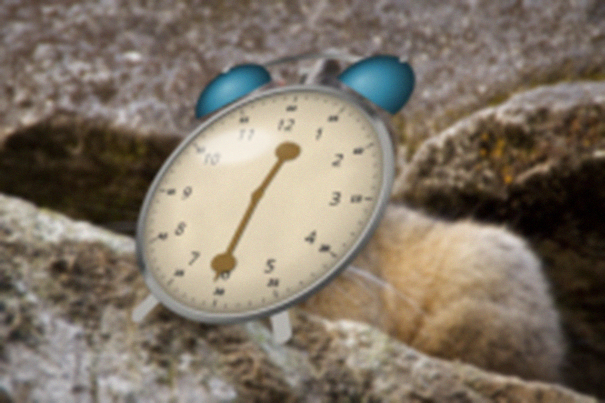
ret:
12,31
